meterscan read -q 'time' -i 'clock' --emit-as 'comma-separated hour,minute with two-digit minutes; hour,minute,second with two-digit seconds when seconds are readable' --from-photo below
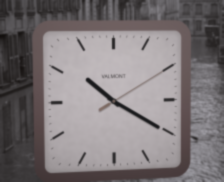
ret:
10,20,10
